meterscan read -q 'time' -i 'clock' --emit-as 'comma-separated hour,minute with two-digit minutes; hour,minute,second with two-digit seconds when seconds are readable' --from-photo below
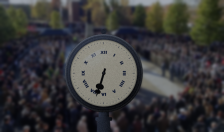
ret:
6,33
